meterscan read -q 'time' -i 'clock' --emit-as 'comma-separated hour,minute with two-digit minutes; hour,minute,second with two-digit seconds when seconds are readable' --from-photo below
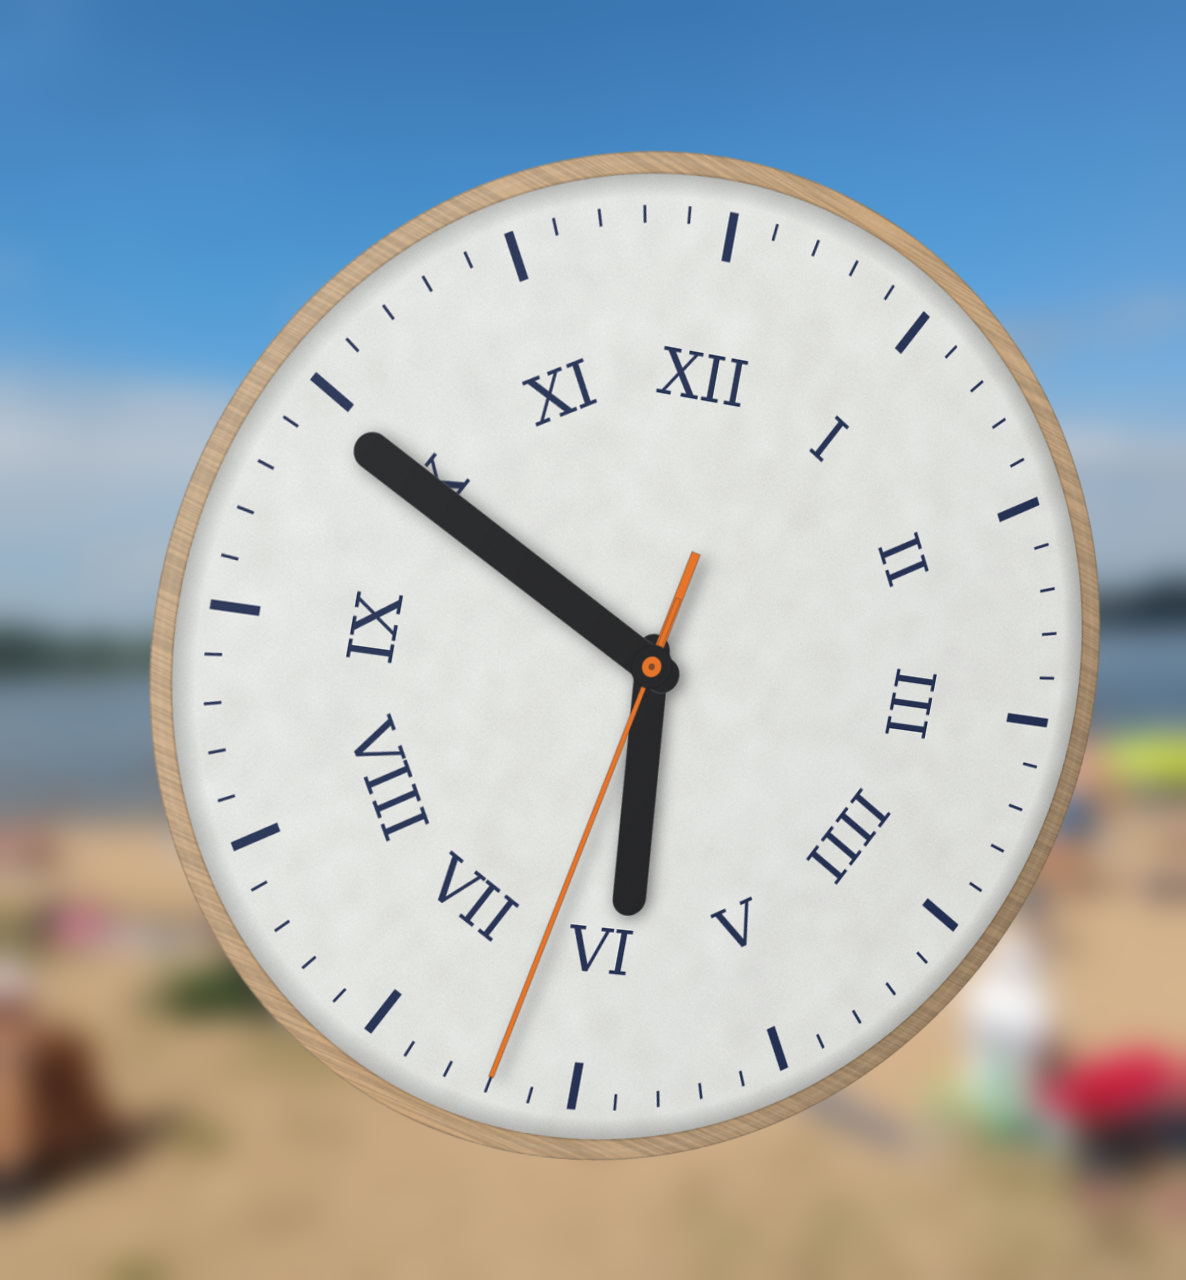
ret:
5,49,32
